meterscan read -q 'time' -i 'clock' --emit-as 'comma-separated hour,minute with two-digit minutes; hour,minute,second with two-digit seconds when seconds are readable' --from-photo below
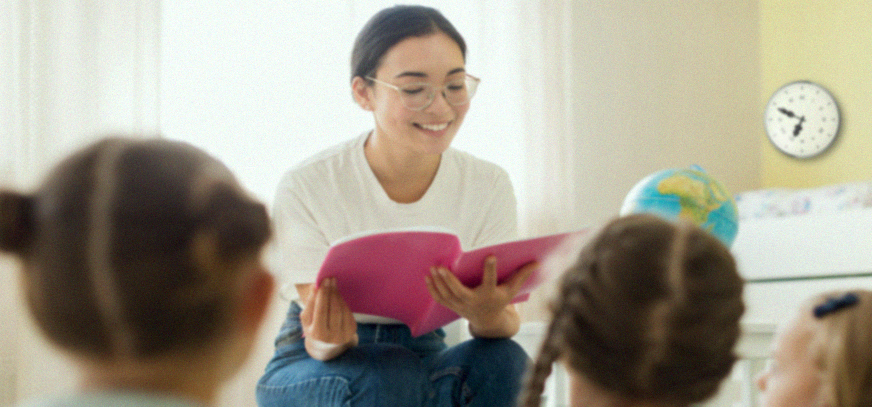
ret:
6,49
